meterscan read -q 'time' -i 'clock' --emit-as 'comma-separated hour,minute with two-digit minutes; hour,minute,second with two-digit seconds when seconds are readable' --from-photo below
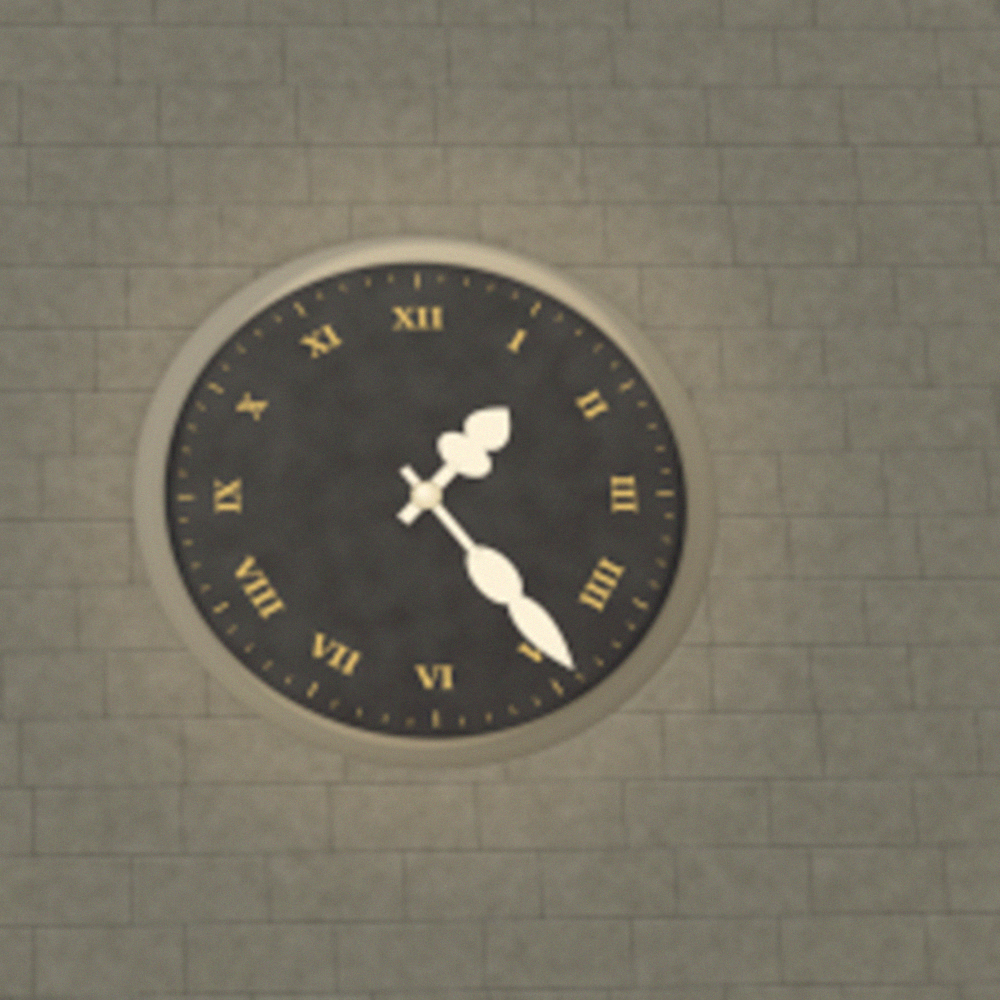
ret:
1,24
